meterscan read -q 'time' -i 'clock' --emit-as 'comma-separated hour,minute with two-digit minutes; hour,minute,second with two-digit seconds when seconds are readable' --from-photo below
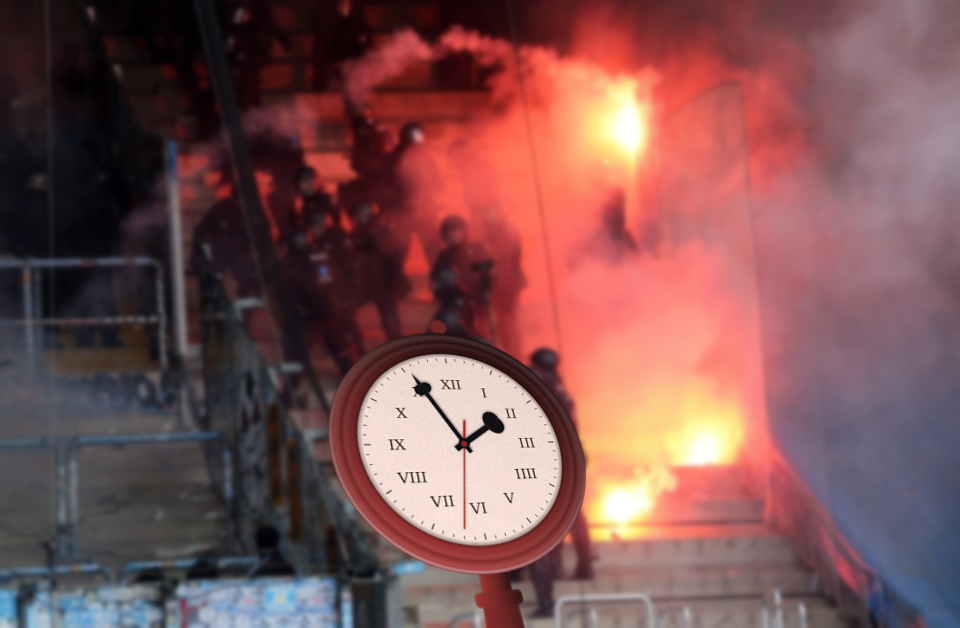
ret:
1,55,32
